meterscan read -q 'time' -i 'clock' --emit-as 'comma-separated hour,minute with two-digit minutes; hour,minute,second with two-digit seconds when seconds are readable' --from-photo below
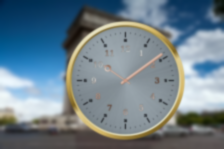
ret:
10,09
